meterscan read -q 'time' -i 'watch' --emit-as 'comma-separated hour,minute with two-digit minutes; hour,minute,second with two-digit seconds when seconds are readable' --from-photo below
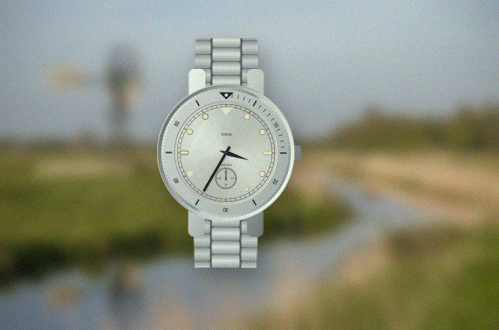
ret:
3,35
